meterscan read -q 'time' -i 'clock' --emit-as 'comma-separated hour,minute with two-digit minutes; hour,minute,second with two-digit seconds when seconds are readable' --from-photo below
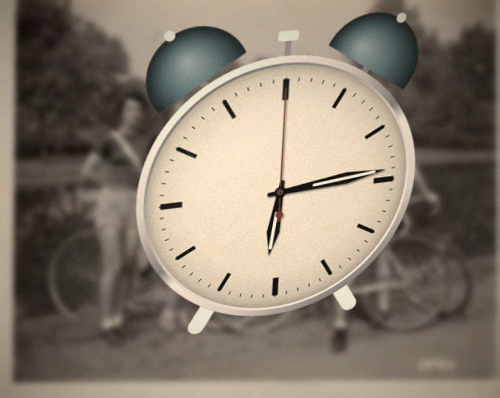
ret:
6,14,00
